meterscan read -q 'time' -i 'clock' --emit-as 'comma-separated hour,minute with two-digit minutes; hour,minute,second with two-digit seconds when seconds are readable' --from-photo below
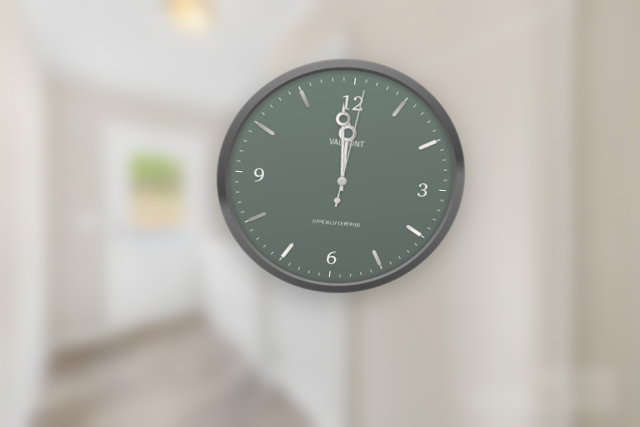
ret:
11,59,01
